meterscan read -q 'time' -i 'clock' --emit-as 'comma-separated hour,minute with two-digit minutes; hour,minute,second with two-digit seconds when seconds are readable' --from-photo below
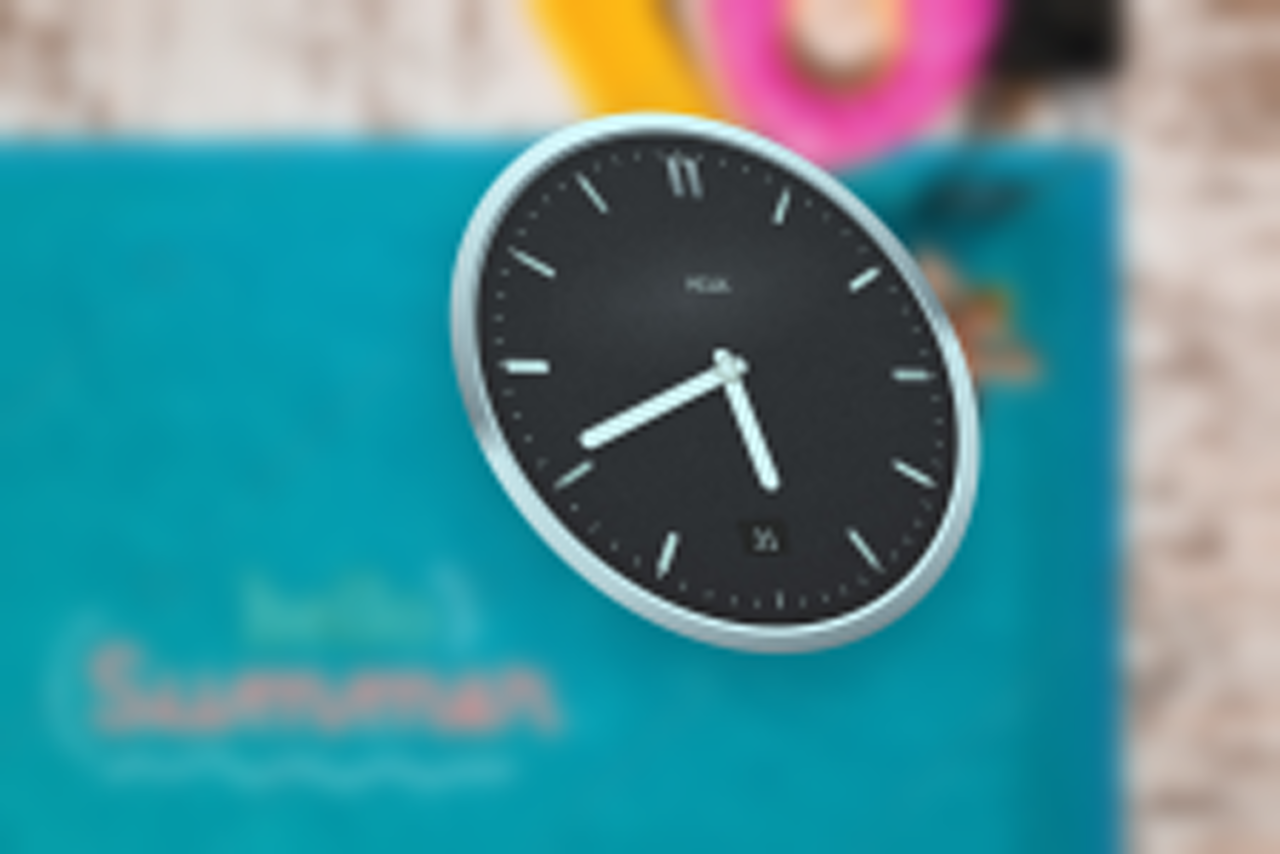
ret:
5,41
